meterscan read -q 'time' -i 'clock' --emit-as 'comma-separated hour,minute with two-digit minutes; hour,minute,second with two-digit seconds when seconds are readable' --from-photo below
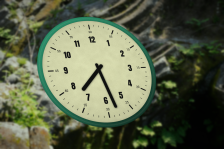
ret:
7,28
